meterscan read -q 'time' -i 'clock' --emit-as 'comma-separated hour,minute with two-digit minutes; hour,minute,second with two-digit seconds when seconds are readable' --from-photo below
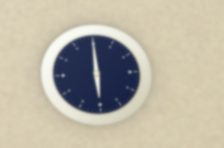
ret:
6,00
